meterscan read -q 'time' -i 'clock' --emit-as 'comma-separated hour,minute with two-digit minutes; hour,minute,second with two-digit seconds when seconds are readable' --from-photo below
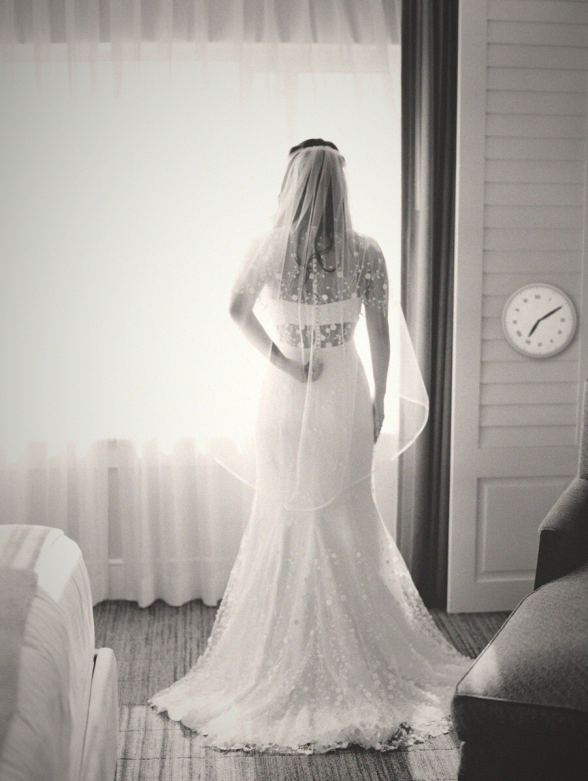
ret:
7,10
